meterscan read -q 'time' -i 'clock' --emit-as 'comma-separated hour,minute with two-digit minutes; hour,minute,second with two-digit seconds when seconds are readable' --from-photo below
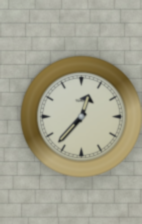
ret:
12,37
